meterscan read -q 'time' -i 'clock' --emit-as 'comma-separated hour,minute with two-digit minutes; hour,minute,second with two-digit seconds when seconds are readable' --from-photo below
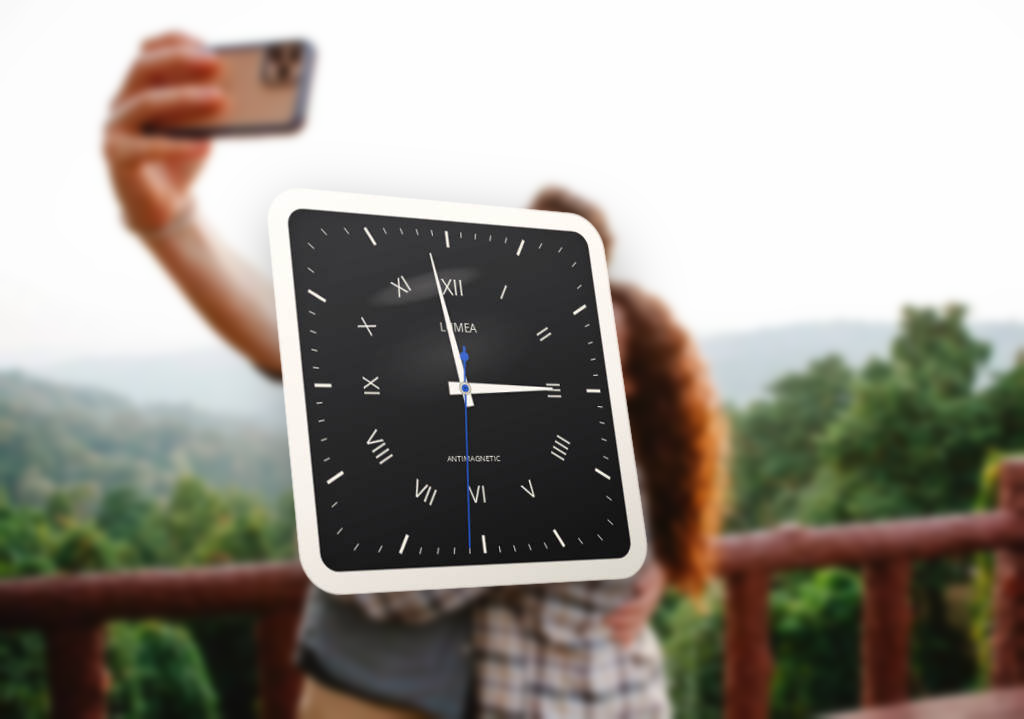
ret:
2,58,31
